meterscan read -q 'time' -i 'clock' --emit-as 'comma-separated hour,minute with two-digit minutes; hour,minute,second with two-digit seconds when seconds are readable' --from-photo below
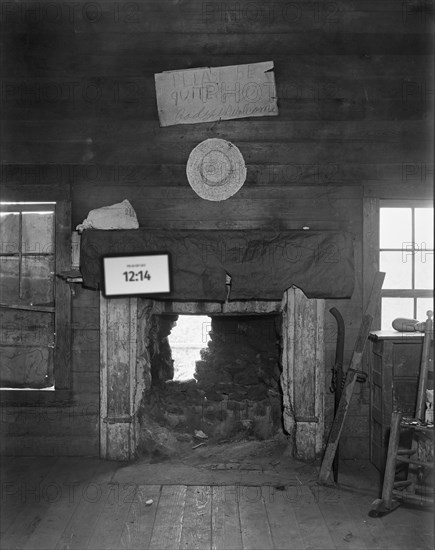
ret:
12,14
